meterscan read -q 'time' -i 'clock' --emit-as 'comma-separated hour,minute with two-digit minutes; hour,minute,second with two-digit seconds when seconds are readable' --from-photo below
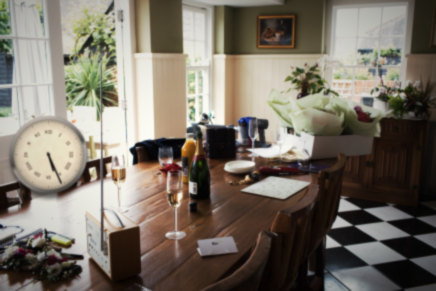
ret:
5,26
